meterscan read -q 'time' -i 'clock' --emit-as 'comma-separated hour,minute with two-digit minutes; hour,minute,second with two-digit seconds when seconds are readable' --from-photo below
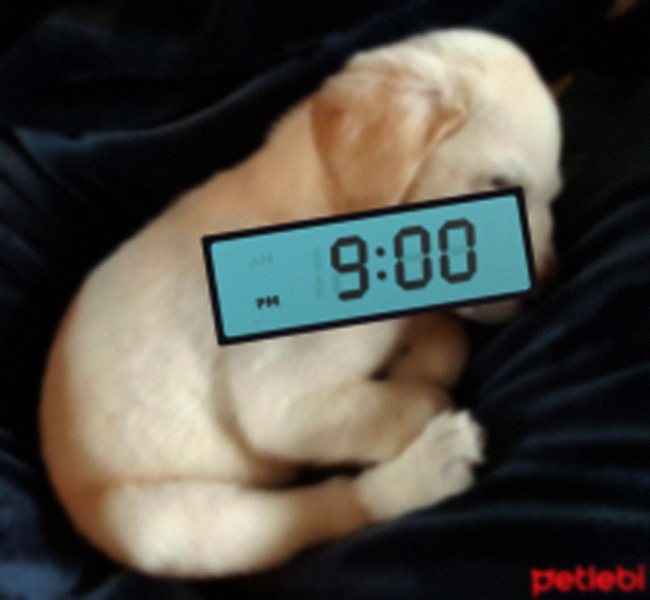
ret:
9,00
